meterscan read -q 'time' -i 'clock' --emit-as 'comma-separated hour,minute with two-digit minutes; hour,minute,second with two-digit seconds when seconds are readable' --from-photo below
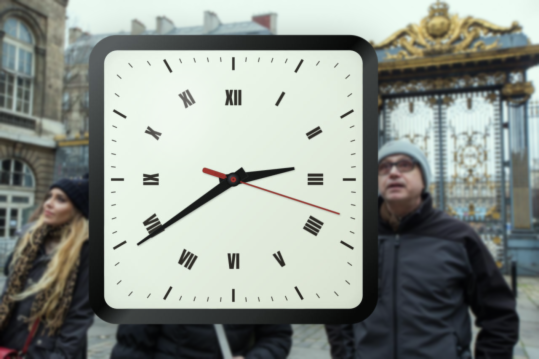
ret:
2,39,18
